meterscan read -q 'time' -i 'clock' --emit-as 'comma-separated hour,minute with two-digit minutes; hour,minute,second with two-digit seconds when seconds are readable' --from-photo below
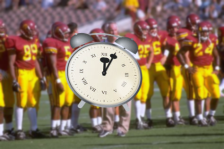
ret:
12,04
